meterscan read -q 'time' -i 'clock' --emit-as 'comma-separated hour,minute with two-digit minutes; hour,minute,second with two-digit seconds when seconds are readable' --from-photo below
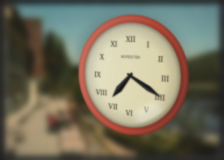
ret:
7,20
